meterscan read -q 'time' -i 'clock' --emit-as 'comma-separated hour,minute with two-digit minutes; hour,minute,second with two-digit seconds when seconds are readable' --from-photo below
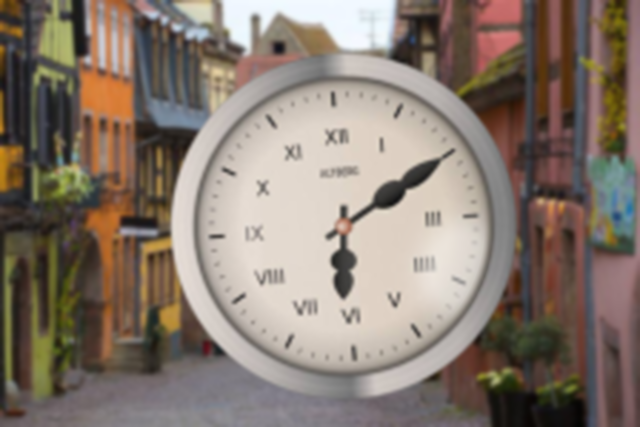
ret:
6,10
